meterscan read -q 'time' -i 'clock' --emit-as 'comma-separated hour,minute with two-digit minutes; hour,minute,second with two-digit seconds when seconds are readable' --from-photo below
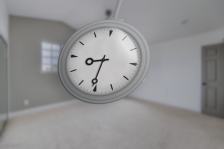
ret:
8,31
